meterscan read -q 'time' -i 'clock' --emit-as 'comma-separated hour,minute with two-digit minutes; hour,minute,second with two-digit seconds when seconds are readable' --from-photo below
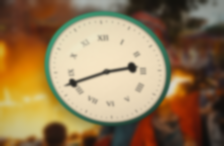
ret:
2,42
